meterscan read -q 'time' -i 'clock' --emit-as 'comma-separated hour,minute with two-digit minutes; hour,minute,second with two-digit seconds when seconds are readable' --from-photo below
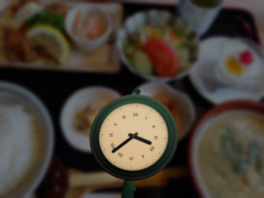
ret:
3,38
